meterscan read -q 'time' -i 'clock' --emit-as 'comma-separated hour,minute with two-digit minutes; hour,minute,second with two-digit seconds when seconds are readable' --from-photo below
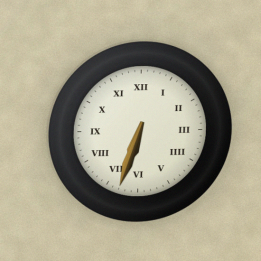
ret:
6,33
